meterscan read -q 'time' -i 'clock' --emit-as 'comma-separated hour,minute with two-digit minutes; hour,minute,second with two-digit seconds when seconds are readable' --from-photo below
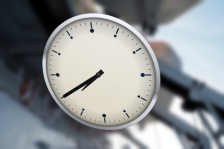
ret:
7,40
